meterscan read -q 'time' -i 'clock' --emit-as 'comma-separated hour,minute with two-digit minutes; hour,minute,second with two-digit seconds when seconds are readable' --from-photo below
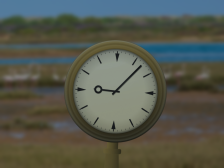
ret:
9,07
